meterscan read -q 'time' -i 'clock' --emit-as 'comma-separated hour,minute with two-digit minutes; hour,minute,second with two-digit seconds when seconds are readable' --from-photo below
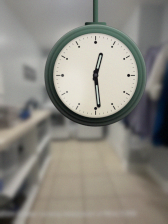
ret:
12,29
